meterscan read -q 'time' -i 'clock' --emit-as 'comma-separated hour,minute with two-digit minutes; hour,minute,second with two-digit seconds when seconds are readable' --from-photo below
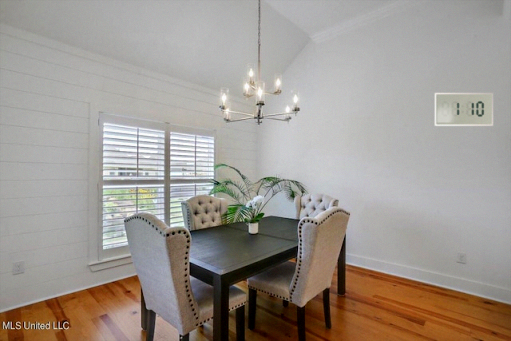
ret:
1,10
